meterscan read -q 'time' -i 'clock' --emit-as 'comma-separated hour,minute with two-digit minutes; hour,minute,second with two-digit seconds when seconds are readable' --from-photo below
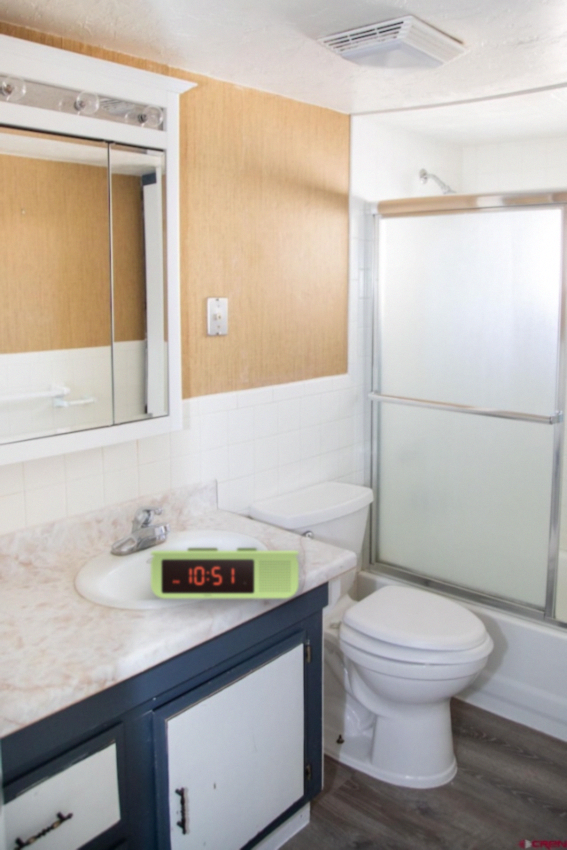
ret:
10,51
